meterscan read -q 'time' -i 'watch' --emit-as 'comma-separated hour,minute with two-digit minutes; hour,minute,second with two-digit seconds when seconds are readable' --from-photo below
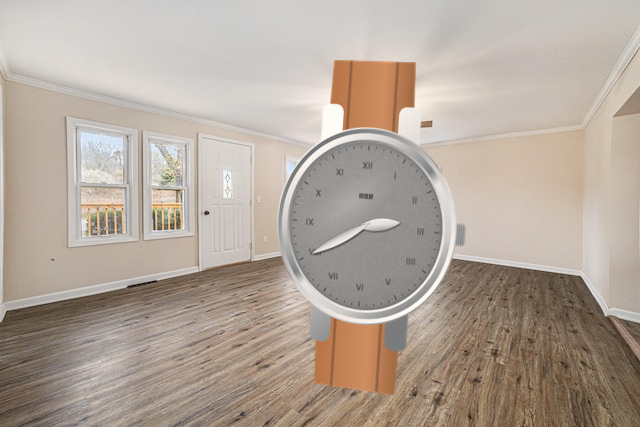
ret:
2,40
